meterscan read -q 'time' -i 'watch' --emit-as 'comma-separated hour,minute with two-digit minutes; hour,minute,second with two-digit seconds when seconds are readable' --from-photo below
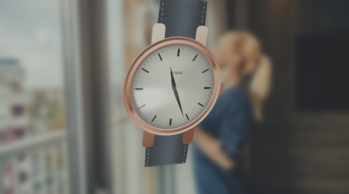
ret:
11,26
